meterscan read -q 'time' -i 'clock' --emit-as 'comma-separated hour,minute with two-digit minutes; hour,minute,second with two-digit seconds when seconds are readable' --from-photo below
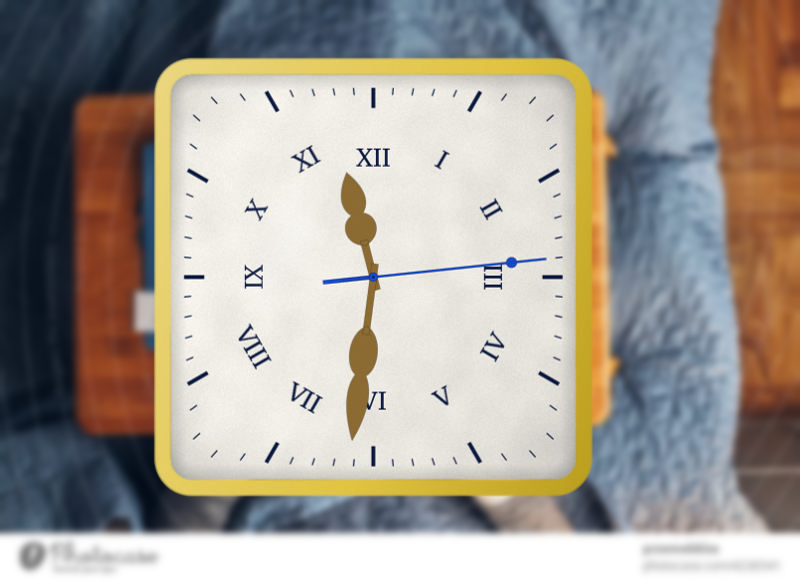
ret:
11,31,14
